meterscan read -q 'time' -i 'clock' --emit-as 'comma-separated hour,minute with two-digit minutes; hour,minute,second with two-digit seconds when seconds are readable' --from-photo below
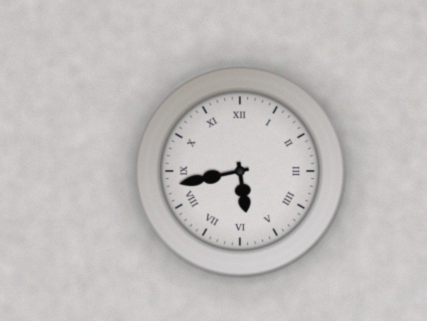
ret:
5,43
